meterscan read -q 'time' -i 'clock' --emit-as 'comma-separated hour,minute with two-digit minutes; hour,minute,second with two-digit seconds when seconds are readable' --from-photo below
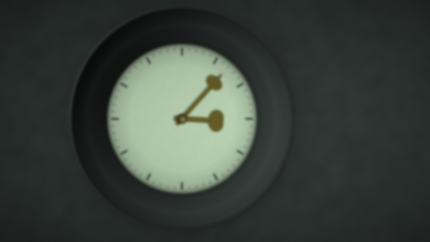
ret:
3,07
